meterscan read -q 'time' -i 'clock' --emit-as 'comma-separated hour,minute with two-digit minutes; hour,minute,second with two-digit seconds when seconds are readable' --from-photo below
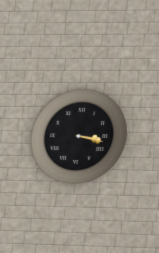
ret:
3,17
